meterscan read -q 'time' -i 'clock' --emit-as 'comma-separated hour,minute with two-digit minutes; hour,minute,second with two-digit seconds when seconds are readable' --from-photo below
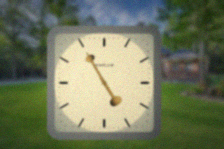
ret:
4,55
